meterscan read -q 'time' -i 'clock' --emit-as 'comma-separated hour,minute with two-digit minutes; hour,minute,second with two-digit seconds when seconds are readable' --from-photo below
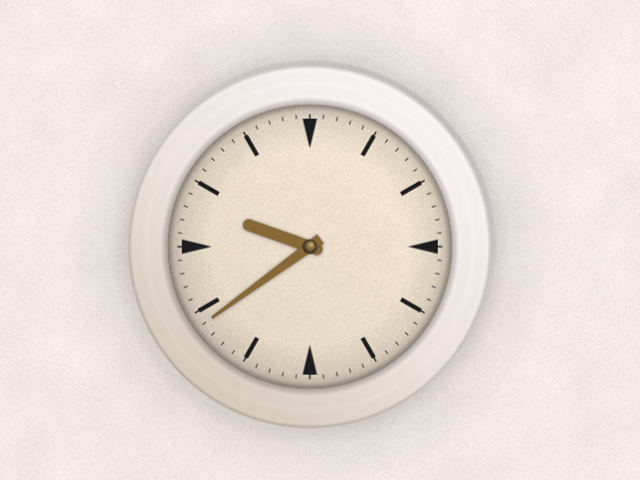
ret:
9,39
